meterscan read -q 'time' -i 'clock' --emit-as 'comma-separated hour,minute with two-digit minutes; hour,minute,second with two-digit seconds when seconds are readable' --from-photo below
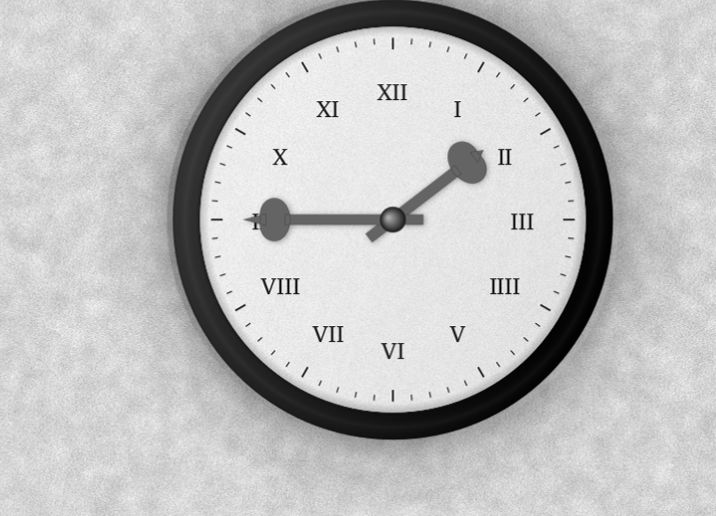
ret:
1,45
